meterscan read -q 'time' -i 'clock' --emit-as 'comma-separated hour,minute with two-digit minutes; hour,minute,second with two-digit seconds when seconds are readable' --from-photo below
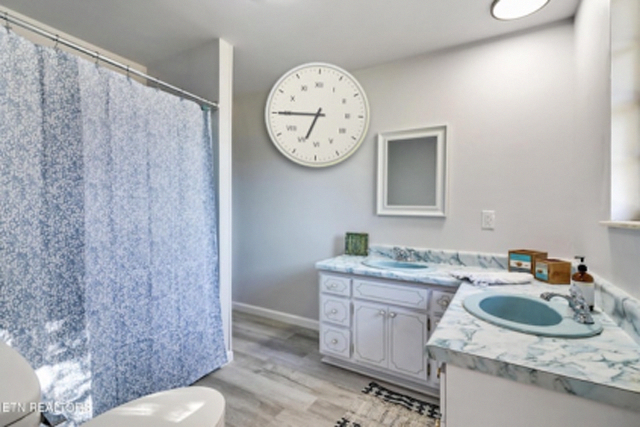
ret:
6,45
